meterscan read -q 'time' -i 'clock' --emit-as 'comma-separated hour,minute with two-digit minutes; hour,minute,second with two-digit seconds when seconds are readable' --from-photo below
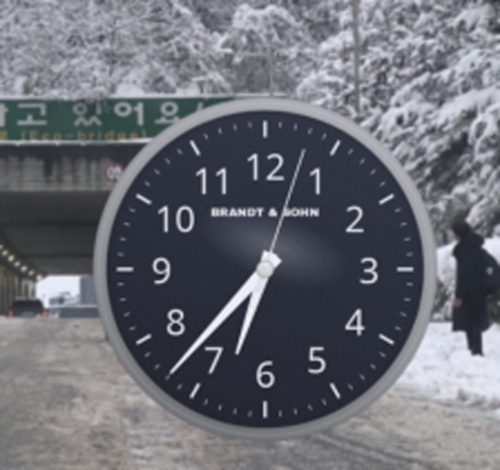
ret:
6,37,03
